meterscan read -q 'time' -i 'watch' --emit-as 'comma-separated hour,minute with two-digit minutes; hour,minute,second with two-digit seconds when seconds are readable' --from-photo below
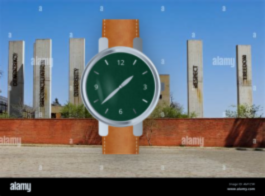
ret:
1,38
